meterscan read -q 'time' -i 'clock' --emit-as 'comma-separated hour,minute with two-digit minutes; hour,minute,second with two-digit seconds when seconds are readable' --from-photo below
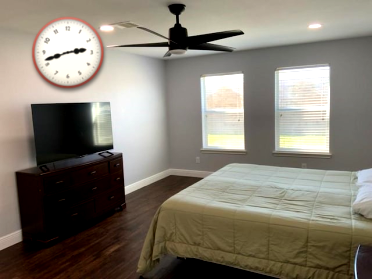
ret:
2,42
